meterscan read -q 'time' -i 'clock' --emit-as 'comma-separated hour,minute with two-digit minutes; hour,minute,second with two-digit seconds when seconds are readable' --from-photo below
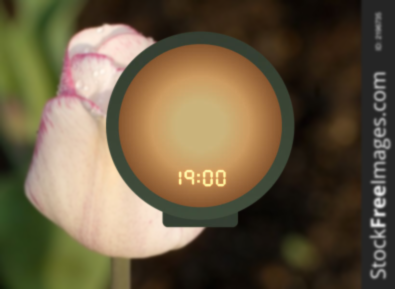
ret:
19,00
